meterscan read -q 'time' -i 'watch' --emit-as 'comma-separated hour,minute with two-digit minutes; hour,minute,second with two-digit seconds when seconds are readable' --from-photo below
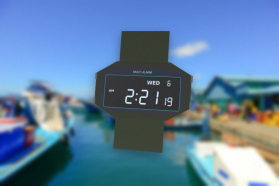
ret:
2,21,19
